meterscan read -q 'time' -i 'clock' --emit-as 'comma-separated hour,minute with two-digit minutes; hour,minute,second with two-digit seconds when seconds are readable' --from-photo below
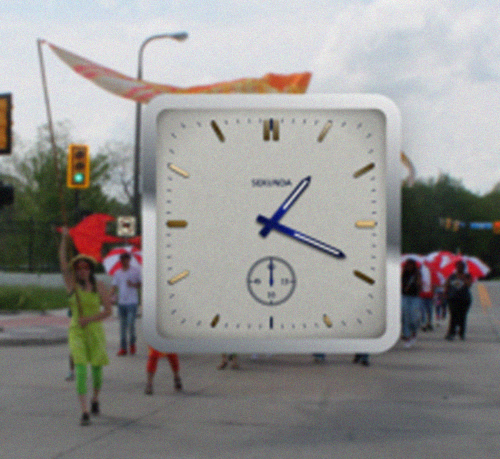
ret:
1,19
